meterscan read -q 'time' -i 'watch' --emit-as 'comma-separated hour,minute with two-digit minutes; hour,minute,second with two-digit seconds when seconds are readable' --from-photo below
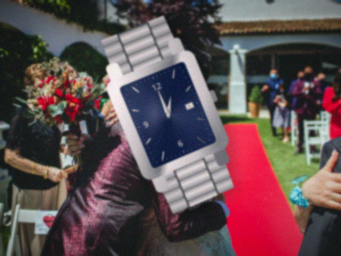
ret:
1,00
